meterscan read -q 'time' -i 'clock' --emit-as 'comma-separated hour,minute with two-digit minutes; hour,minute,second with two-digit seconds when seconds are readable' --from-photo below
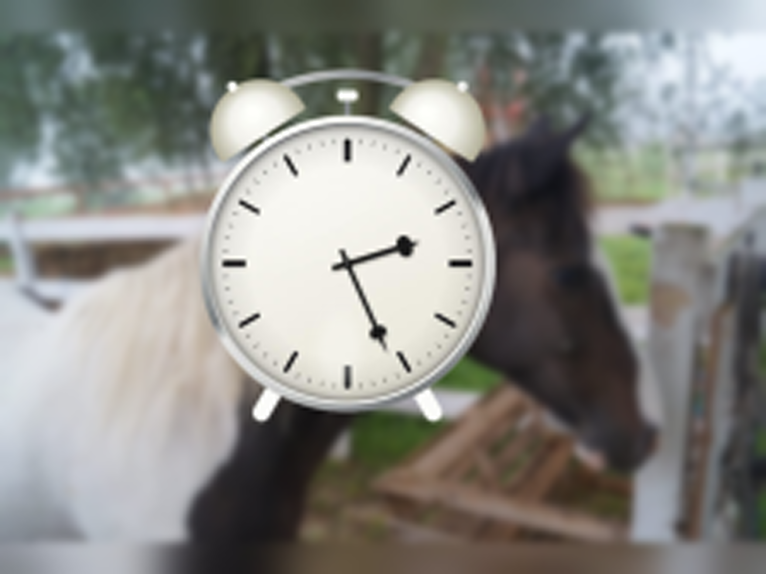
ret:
2,26
